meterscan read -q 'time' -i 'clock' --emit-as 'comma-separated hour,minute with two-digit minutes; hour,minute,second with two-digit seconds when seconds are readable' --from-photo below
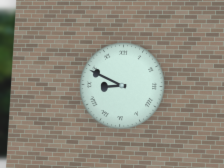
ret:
8,49
